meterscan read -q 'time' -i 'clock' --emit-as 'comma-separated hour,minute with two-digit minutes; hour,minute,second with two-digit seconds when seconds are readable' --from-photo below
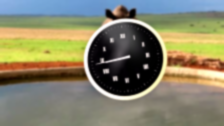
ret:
8,44
